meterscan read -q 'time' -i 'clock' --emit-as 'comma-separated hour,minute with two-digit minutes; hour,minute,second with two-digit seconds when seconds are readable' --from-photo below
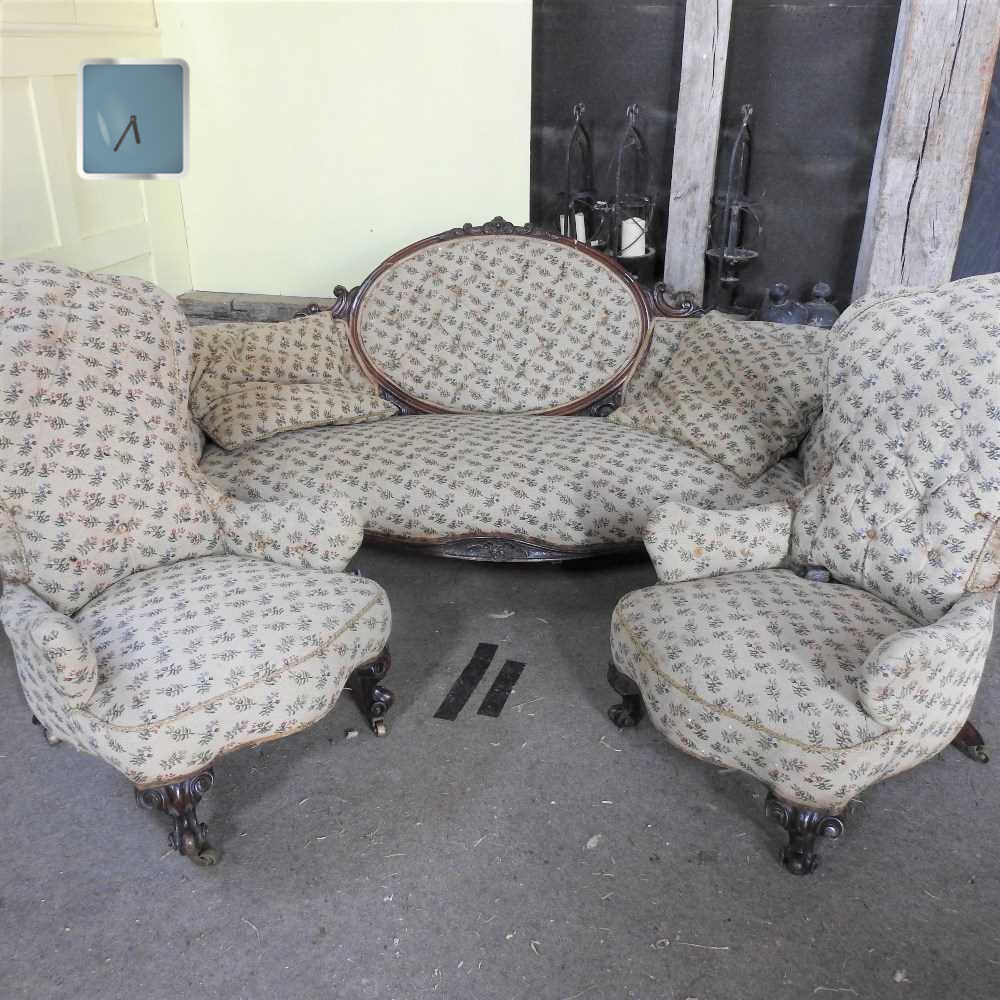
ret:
5,35
